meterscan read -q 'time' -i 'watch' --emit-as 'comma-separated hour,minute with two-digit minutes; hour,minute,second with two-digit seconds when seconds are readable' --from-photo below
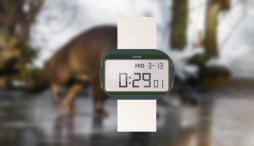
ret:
0,29,01
